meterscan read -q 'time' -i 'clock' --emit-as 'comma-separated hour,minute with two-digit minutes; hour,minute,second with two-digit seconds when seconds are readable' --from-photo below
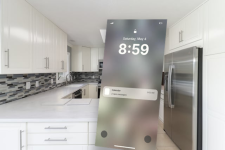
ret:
8,59
